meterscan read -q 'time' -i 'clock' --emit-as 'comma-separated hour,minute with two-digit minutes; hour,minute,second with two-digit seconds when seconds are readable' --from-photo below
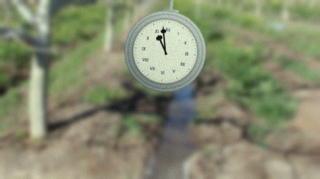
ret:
10,58
